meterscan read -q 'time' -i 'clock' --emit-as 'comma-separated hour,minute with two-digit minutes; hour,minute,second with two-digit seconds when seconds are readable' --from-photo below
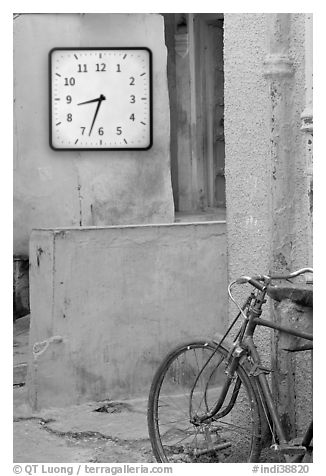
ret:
8,33
